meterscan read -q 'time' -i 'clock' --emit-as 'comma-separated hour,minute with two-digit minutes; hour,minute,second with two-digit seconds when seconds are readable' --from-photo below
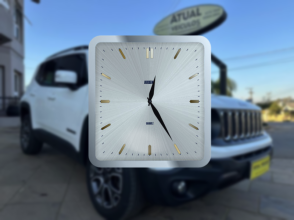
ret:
12,25
